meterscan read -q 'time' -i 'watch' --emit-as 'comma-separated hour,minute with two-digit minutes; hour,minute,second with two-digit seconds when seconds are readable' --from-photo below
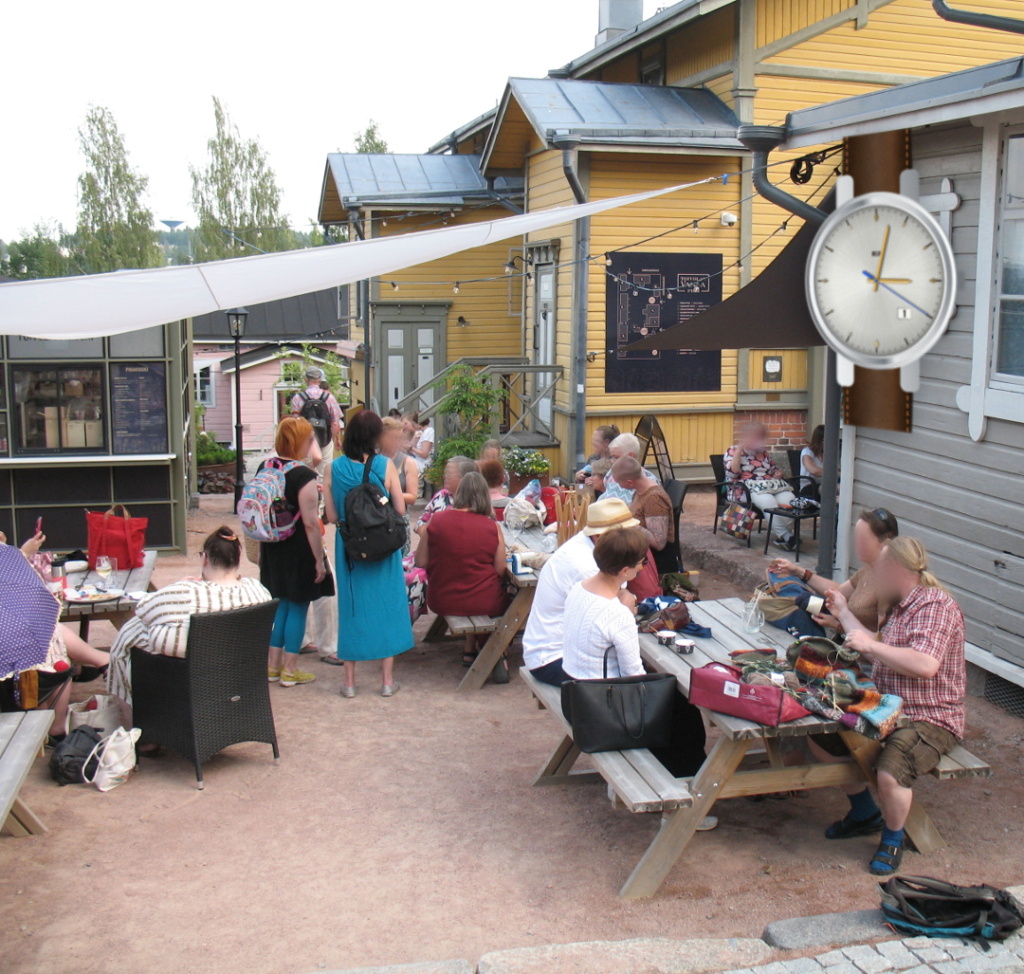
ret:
3,02,20
